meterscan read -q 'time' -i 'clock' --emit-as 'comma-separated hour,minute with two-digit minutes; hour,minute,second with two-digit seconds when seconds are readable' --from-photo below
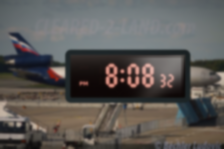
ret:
8,08,32
